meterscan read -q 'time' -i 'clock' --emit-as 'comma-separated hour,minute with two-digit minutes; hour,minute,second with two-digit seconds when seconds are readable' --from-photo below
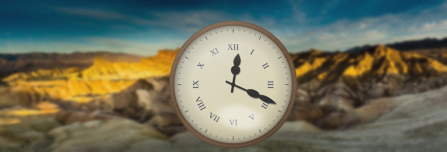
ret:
12,19
